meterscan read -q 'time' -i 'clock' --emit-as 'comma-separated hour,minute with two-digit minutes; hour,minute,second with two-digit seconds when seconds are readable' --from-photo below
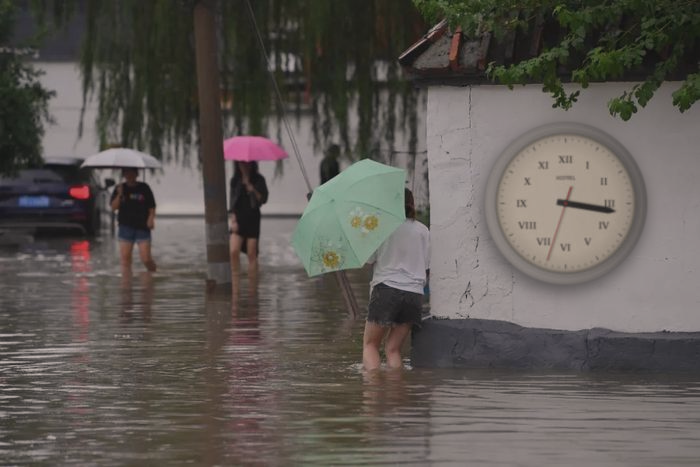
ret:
3,16,33
